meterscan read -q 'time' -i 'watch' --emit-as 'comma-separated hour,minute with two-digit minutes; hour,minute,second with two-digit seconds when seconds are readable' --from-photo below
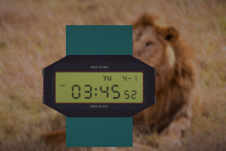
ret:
3,45,52
